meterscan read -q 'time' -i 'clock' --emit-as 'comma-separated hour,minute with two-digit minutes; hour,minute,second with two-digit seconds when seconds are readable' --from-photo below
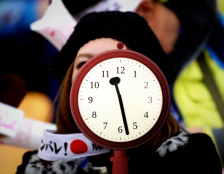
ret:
11,28
